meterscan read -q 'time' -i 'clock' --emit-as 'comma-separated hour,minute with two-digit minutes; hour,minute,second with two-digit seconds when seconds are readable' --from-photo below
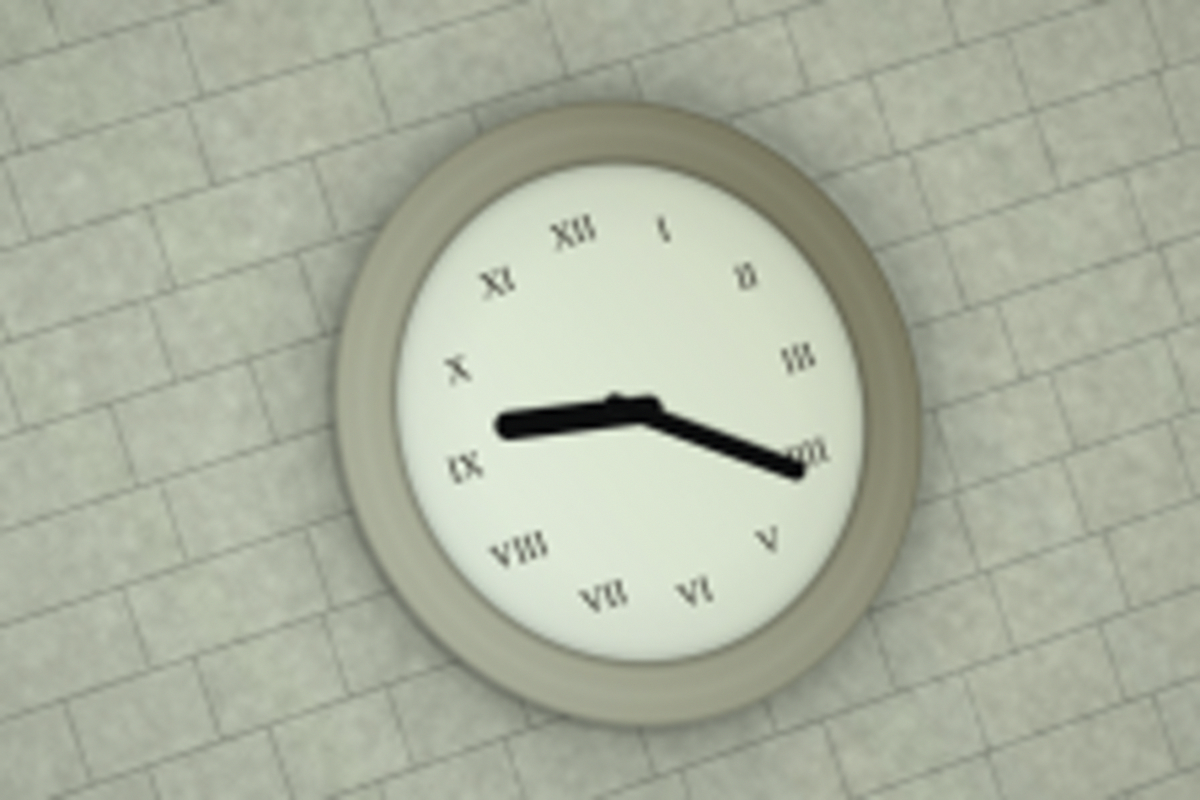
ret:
9,21
